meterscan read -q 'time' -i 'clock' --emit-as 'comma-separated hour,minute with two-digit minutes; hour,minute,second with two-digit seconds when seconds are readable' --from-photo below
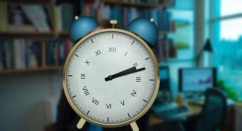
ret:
2,12
